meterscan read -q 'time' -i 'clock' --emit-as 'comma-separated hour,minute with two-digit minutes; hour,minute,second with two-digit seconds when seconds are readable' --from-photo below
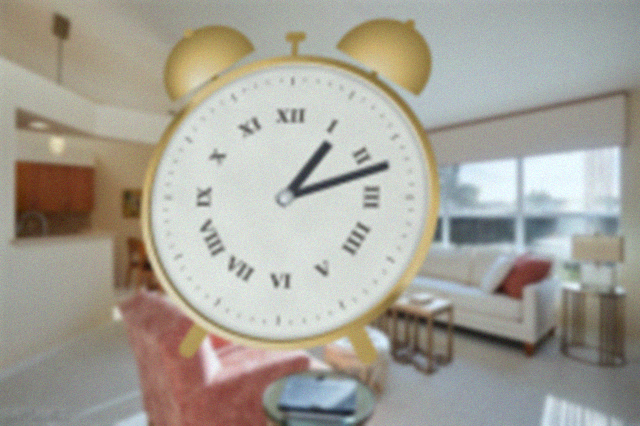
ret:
1,12
